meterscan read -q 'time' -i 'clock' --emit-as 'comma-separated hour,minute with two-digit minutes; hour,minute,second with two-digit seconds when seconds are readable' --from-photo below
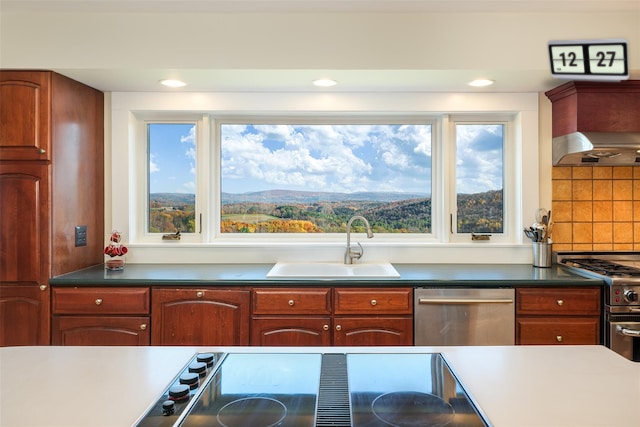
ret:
12,27
